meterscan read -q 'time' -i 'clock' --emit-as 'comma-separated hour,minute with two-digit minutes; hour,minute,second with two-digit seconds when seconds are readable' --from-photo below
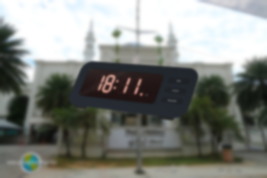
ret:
18,11
